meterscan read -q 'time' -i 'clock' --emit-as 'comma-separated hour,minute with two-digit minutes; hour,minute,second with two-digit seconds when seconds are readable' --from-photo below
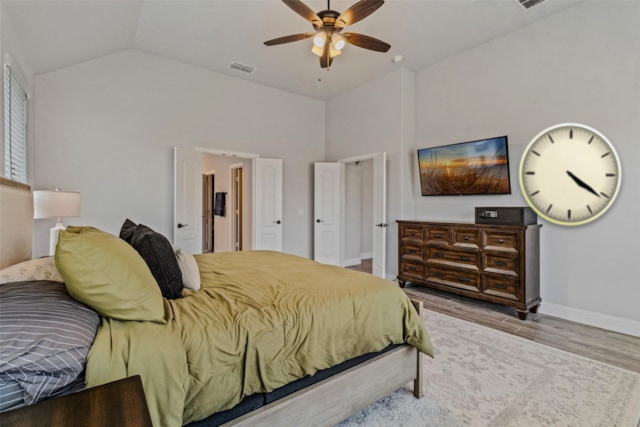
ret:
4,21
